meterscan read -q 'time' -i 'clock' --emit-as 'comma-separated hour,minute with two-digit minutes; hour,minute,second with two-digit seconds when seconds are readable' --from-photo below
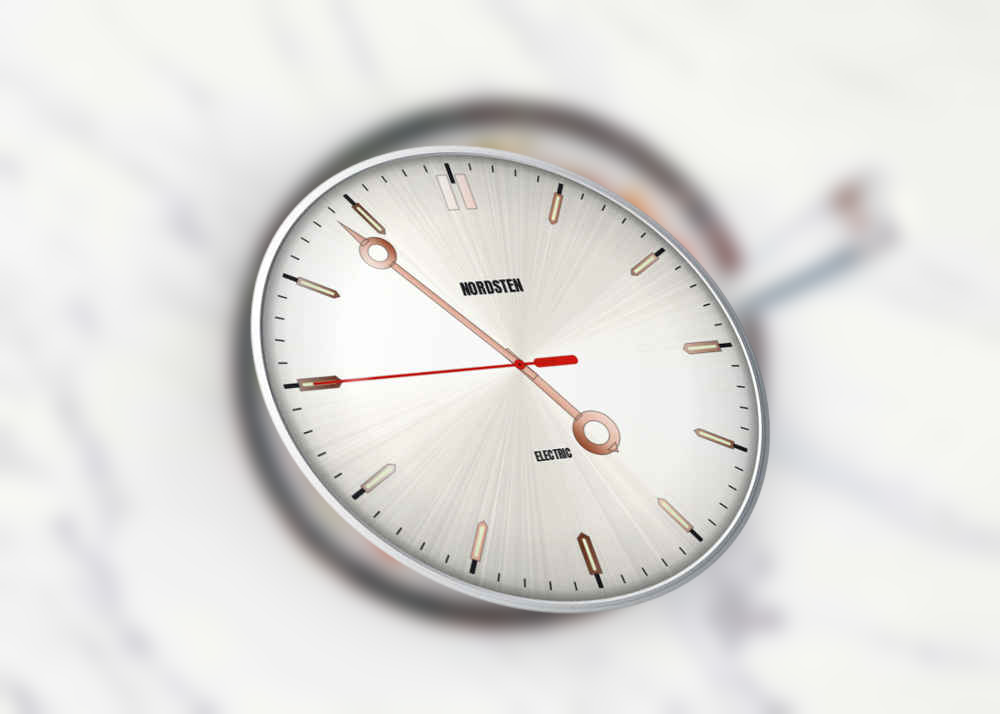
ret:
4,53,45
